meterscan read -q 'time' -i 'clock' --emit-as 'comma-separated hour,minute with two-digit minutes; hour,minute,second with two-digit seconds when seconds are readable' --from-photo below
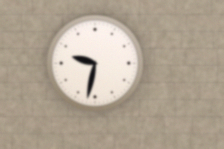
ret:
9,32
